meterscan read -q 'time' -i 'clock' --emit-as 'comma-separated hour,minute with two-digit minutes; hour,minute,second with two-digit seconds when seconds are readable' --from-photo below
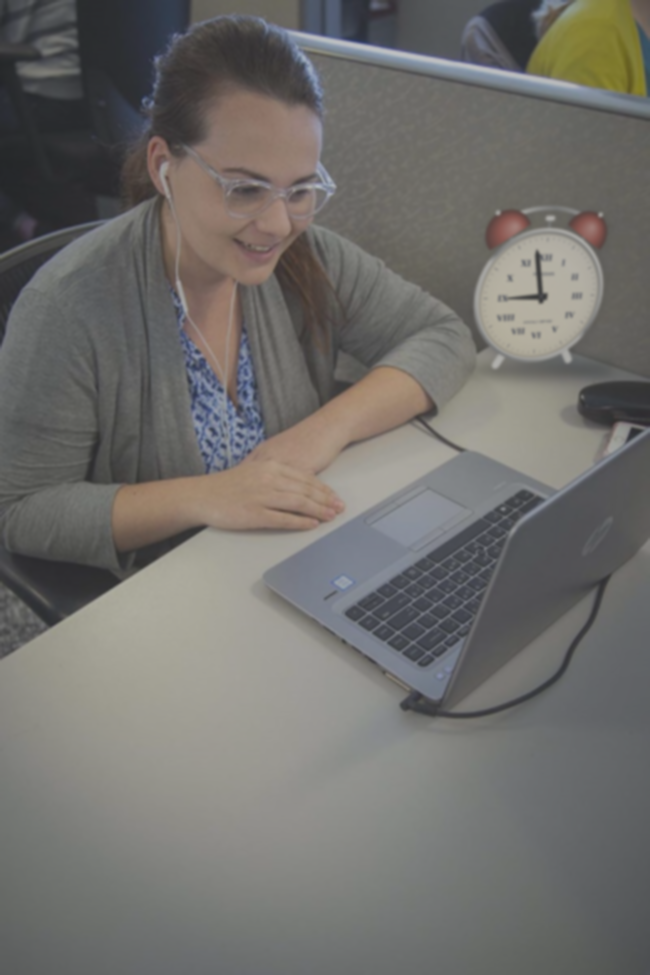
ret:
8,58
